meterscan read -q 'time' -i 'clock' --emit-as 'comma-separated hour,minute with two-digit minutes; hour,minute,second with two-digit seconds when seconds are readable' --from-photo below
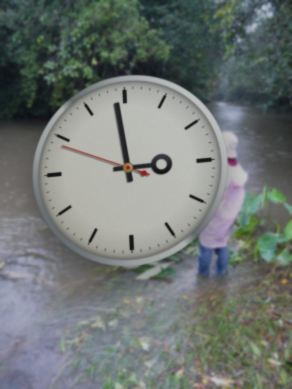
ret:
2,58,49
